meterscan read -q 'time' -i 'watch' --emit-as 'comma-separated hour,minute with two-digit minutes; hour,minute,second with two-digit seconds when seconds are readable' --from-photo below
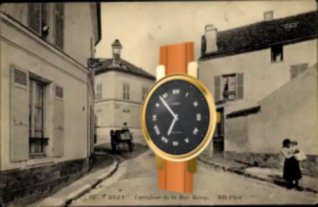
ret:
6,53
